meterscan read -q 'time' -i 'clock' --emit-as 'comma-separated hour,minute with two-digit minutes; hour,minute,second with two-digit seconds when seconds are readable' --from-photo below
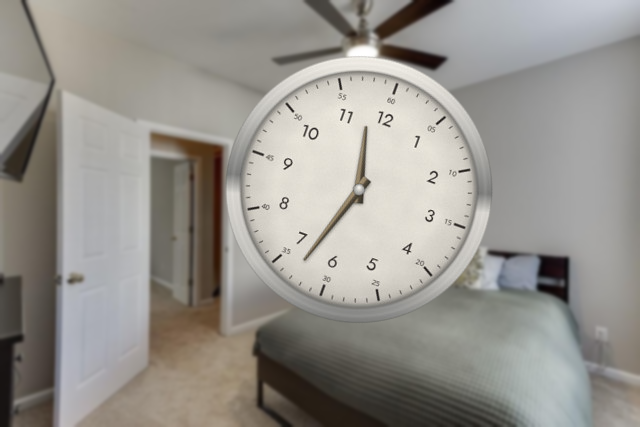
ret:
11,33
